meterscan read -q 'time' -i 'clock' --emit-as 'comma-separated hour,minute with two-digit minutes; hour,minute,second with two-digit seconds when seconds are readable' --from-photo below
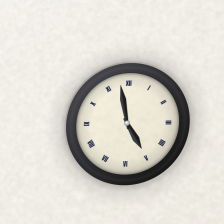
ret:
4,58
